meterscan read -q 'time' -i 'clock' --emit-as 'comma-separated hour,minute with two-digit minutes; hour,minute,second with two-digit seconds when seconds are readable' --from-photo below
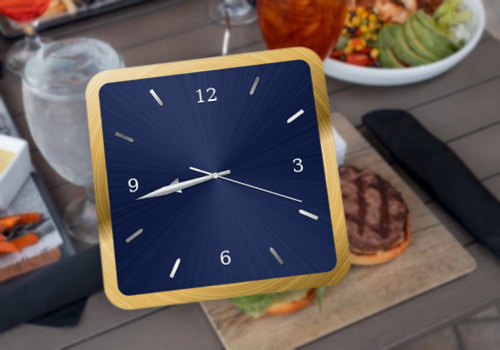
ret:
8,43,19
